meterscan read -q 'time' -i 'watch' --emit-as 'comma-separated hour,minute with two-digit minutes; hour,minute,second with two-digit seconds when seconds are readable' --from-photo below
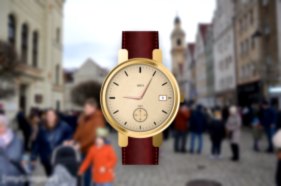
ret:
9,05
